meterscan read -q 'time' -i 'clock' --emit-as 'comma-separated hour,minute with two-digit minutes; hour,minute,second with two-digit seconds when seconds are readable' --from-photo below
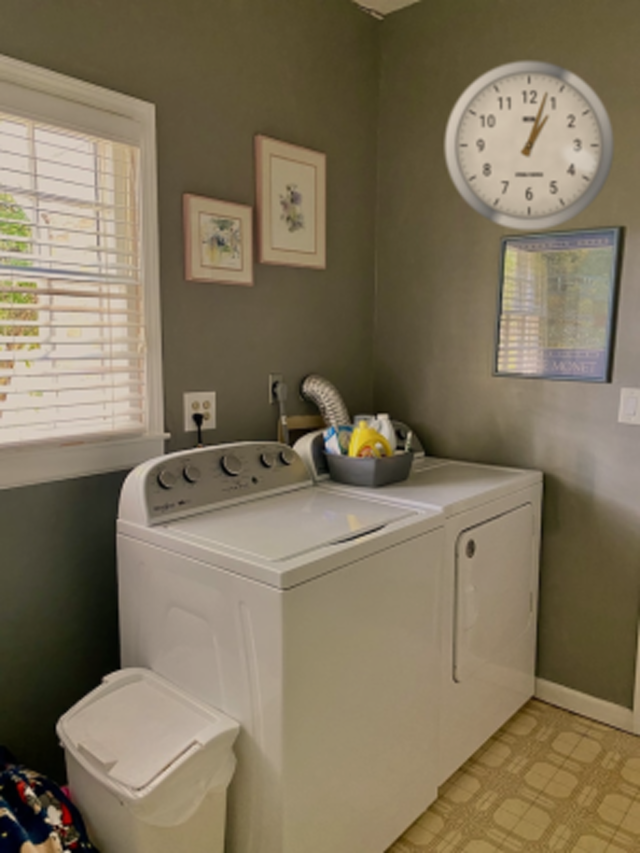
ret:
1,03
